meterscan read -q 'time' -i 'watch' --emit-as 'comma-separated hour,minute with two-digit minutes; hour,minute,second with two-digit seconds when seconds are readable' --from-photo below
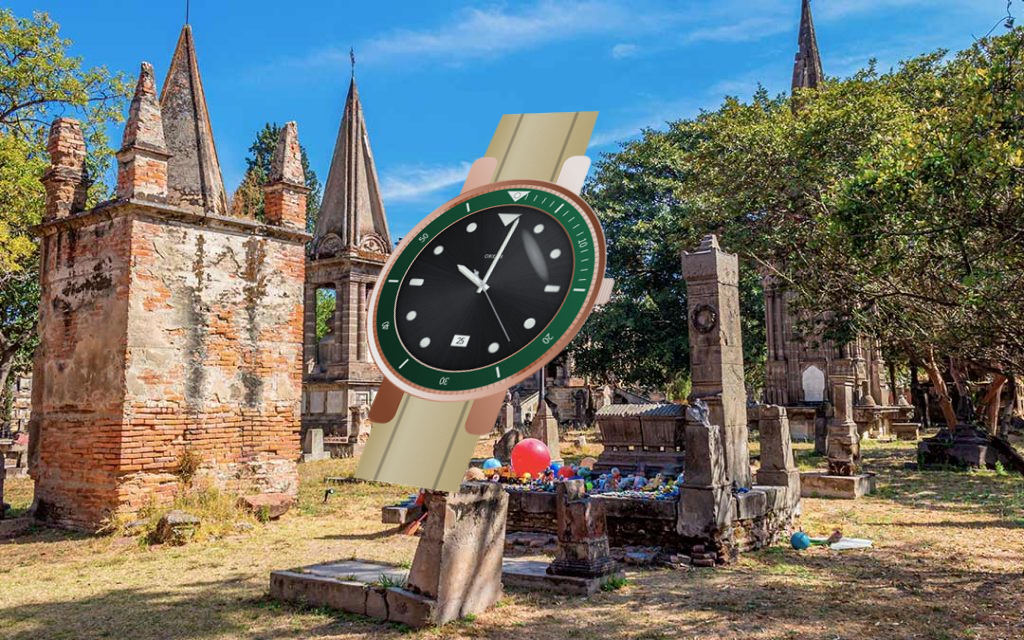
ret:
10,01,23
